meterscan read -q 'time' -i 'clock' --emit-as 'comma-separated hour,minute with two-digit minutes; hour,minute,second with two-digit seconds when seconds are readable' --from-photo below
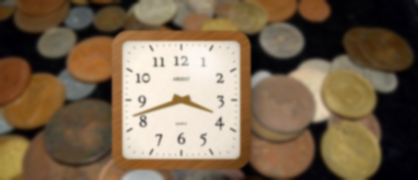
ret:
3,42
